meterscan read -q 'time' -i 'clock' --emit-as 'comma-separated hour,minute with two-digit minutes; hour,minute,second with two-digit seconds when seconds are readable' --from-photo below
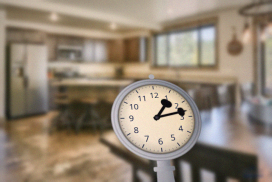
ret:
1,13
